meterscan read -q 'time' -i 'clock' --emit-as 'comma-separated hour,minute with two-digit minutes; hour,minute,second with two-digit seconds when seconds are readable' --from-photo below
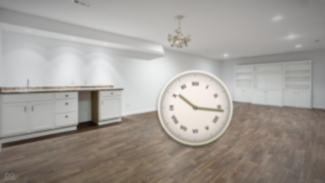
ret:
10,16
